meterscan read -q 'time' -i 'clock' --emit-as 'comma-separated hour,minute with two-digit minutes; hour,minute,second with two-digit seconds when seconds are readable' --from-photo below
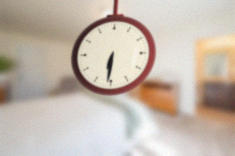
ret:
6,31
